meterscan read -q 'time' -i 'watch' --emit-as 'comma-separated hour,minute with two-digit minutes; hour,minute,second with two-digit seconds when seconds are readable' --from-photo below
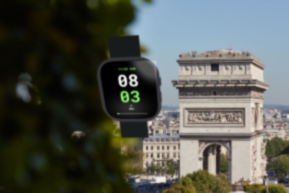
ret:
8,03
